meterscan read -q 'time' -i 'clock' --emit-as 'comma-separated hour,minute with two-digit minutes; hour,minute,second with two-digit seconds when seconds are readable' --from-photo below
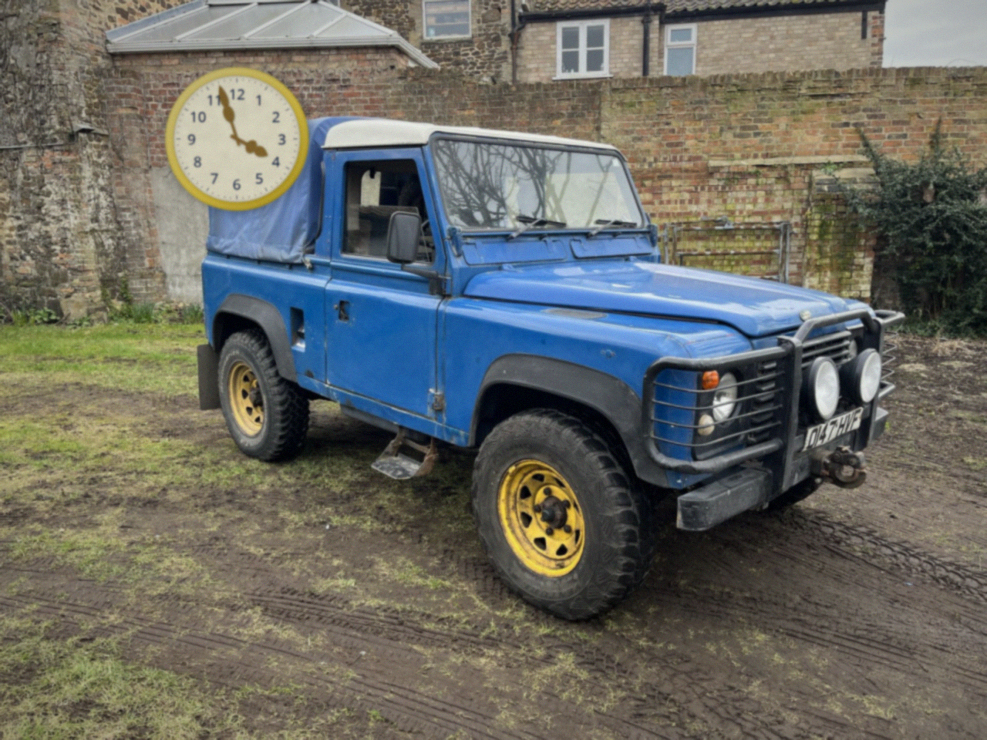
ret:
3,57
